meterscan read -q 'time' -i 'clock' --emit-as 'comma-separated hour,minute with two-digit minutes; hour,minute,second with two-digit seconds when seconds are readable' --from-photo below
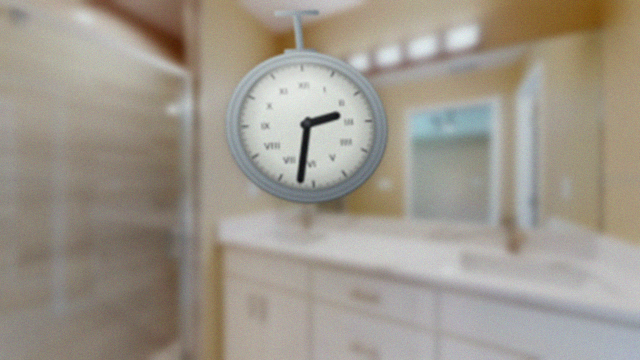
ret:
2,32
